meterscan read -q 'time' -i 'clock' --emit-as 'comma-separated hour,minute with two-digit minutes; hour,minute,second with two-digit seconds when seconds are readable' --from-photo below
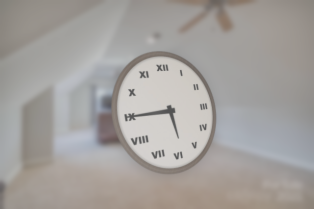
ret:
5,45
